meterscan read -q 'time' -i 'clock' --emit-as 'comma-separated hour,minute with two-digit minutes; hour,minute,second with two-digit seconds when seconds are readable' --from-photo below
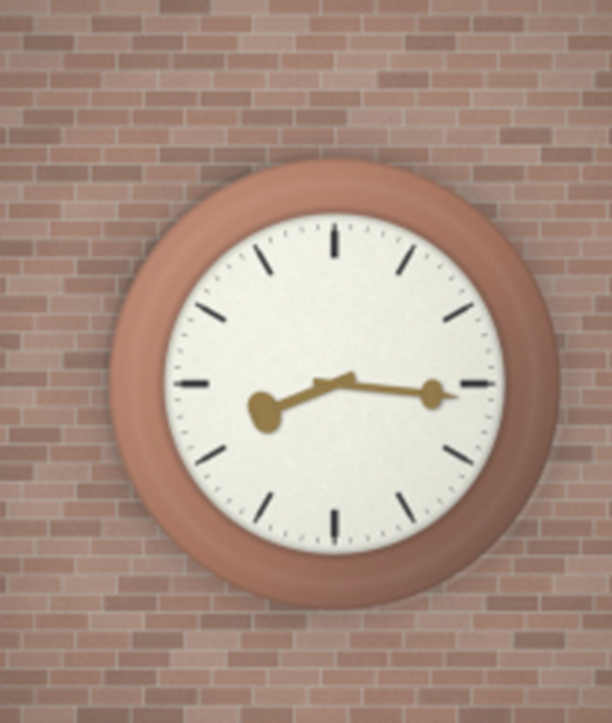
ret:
8,16
